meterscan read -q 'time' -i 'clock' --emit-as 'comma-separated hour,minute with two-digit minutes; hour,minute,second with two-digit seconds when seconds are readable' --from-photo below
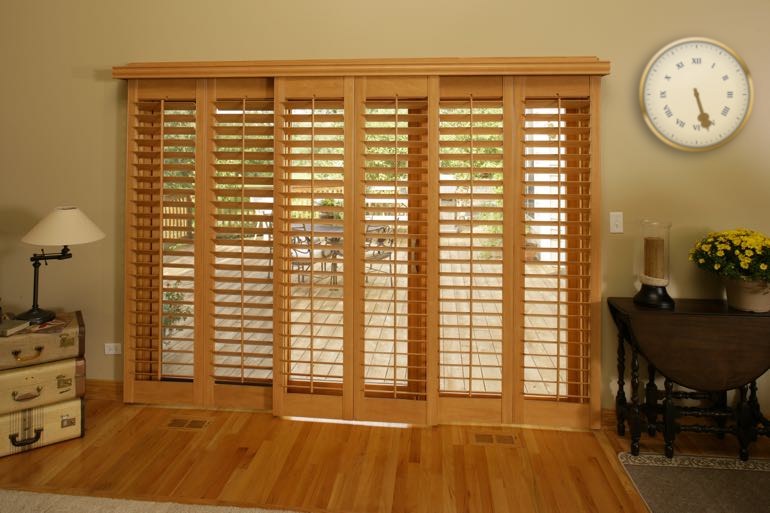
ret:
5,27
